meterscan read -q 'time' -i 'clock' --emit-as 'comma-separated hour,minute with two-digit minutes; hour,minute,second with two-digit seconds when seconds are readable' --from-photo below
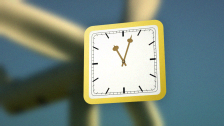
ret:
11,03
